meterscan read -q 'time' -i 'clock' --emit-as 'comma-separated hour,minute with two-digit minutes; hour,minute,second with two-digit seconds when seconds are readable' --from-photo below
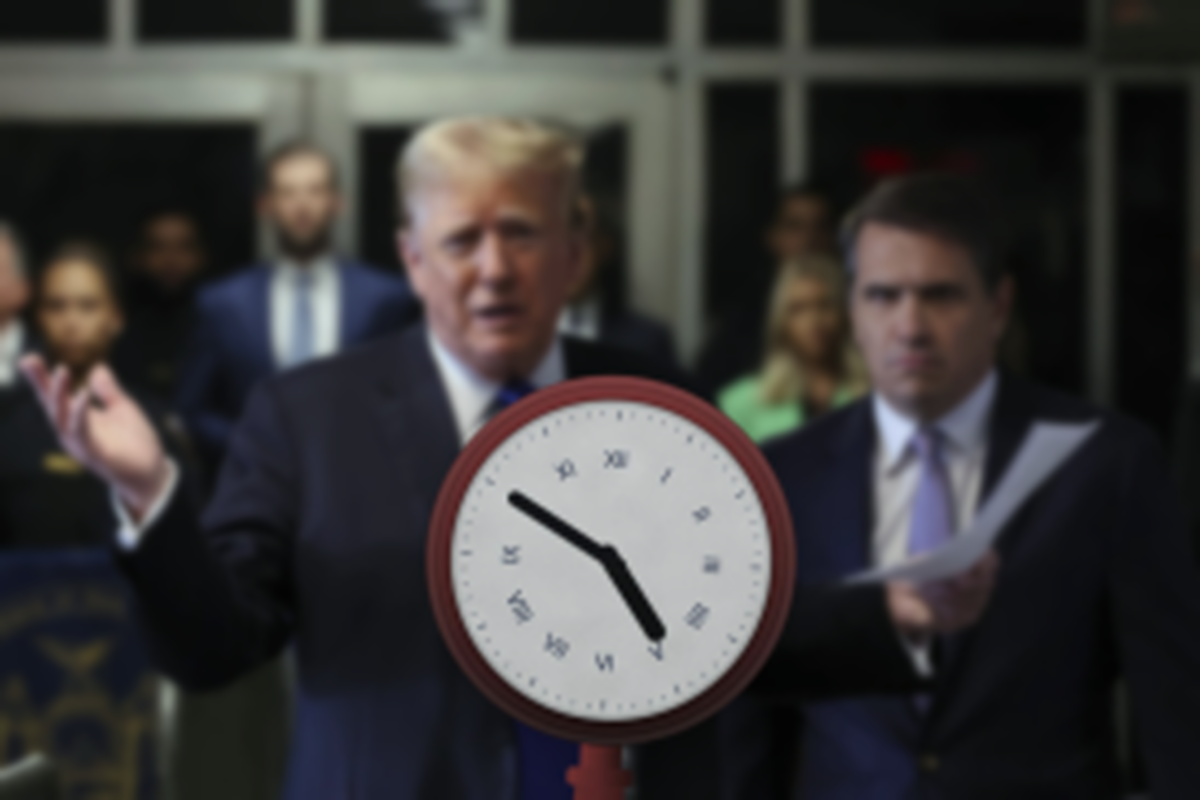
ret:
4,50
